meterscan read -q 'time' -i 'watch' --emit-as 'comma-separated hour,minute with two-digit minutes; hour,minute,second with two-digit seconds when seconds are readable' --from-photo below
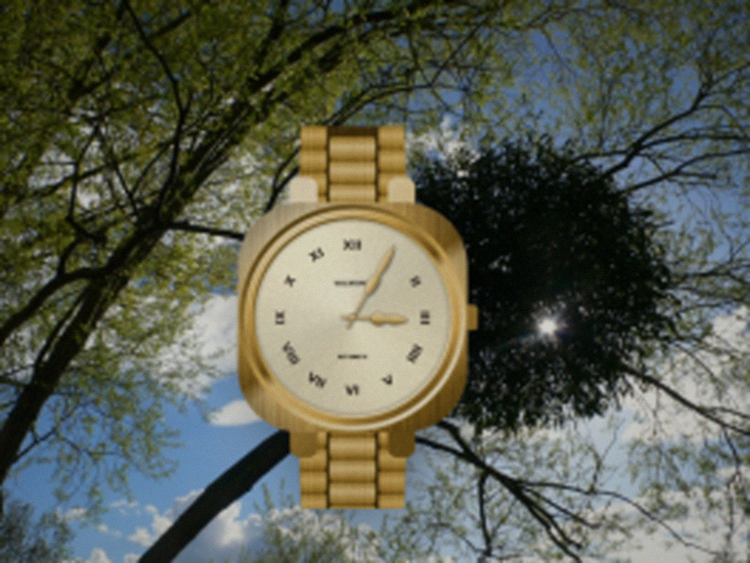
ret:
3,05
